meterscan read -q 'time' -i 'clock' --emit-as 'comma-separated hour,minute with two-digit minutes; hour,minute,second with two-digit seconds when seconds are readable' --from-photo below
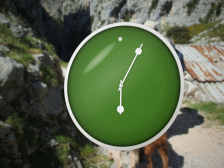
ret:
6,05
